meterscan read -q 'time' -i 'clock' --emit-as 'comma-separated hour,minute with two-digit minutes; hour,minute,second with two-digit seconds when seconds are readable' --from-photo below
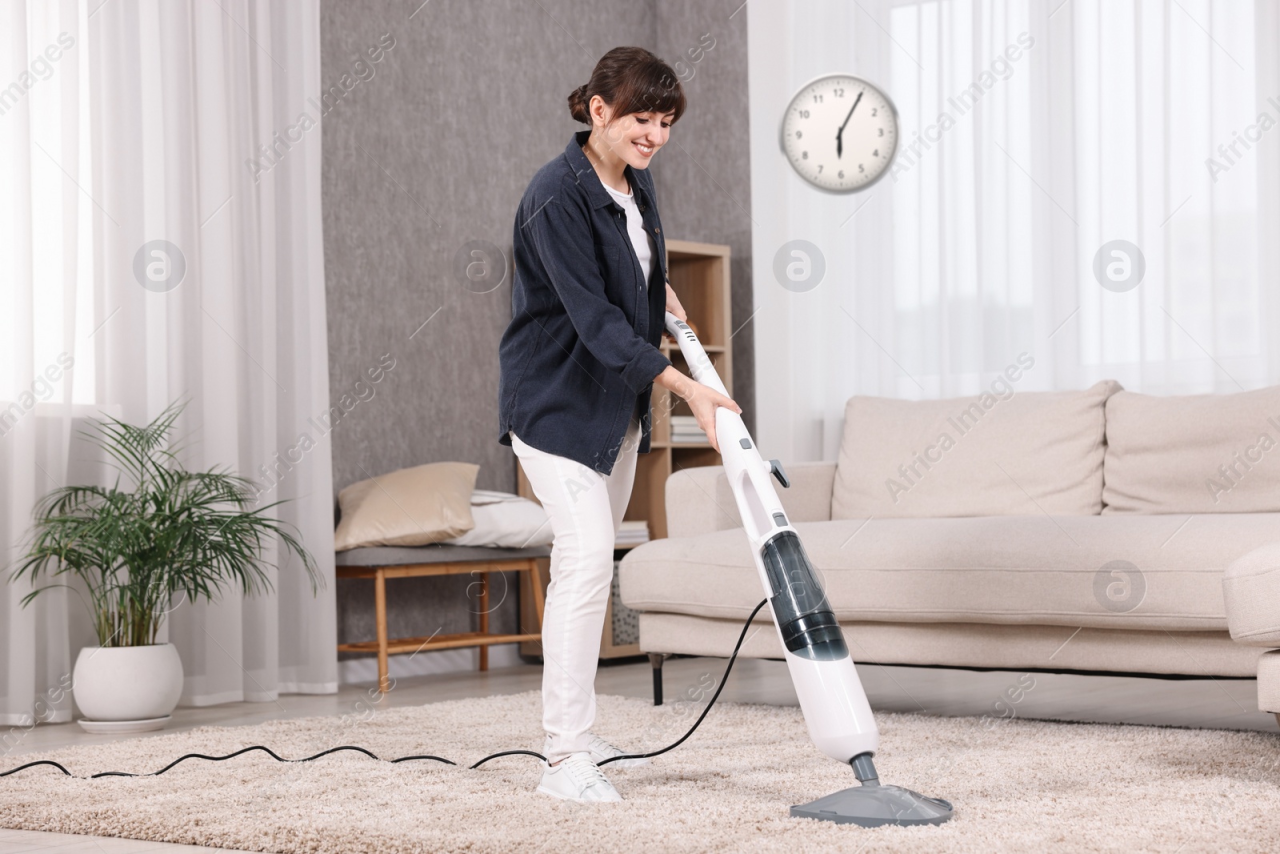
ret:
6,05
